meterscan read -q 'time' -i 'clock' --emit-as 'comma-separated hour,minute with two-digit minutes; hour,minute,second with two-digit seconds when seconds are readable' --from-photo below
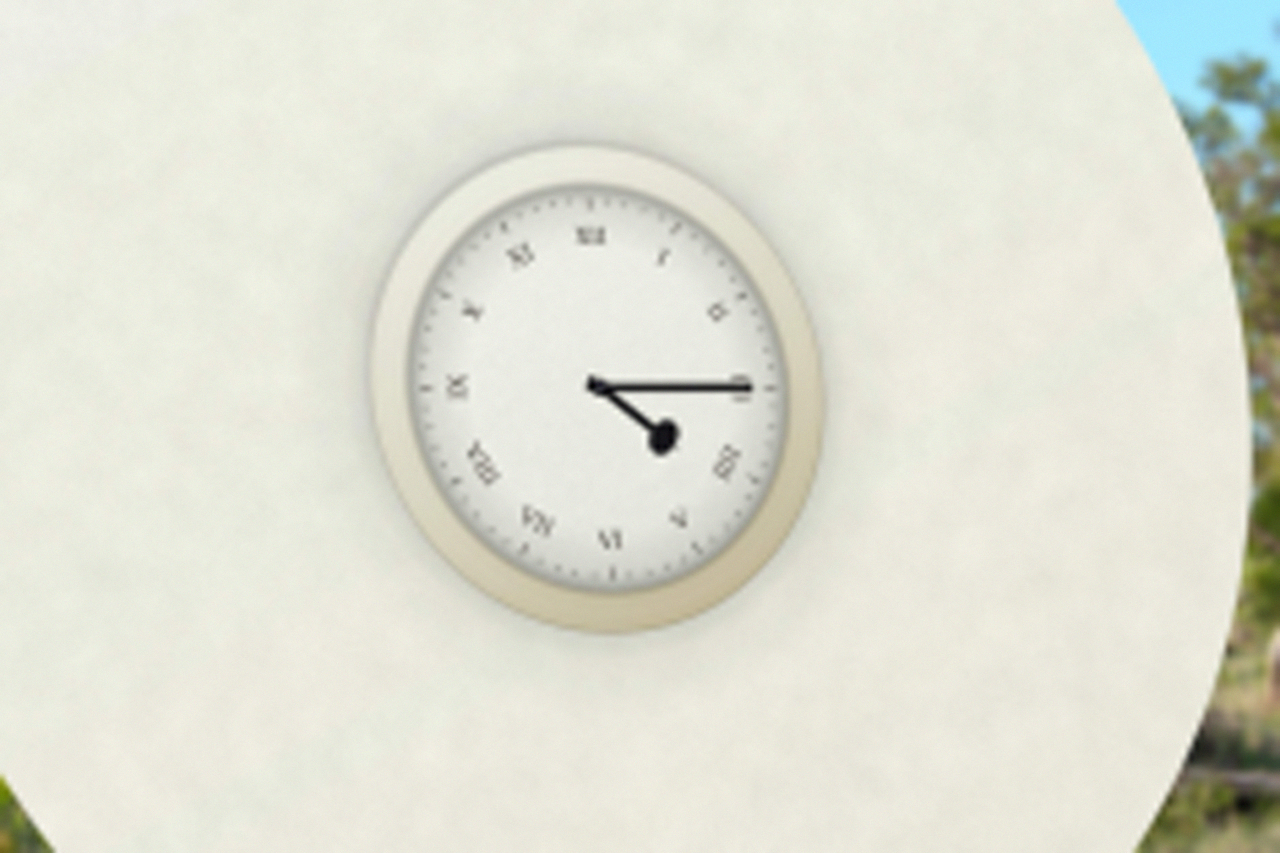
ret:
4,15
